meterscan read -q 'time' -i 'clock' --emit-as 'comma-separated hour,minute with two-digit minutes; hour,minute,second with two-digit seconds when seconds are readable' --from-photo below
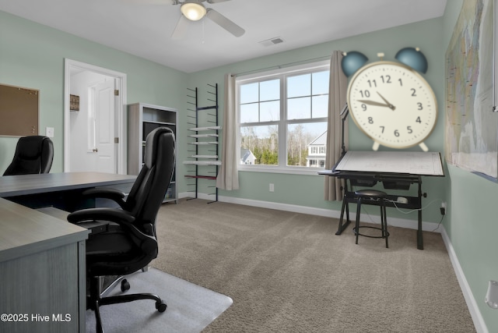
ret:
10,47
